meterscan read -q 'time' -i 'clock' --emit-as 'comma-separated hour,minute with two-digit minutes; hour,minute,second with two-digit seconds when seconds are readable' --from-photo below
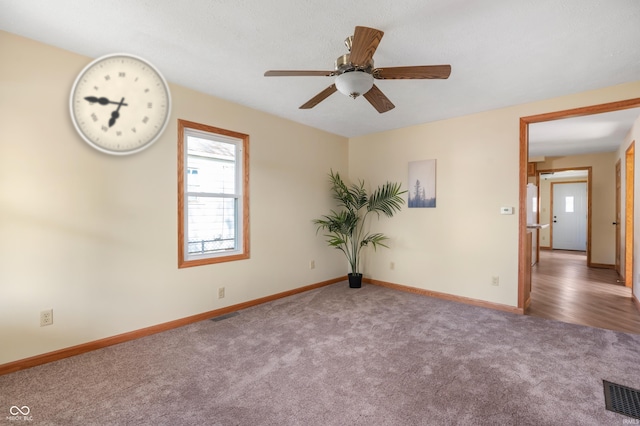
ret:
6,46
